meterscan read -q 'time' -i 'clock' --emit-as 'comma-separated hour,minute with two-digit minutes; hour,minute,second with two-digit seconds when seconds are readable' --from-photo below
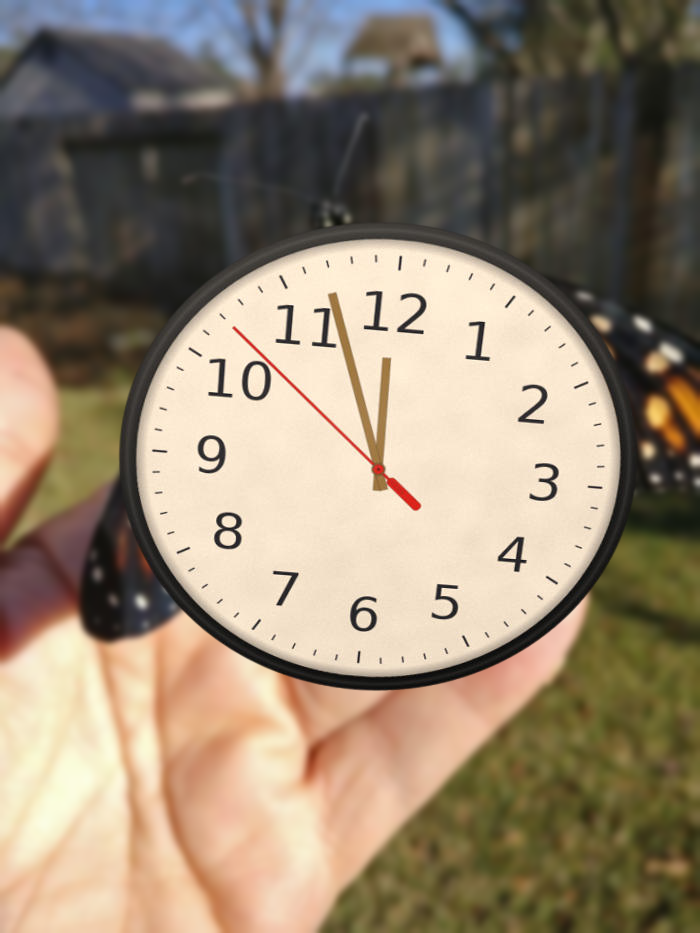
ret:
11,56,52
